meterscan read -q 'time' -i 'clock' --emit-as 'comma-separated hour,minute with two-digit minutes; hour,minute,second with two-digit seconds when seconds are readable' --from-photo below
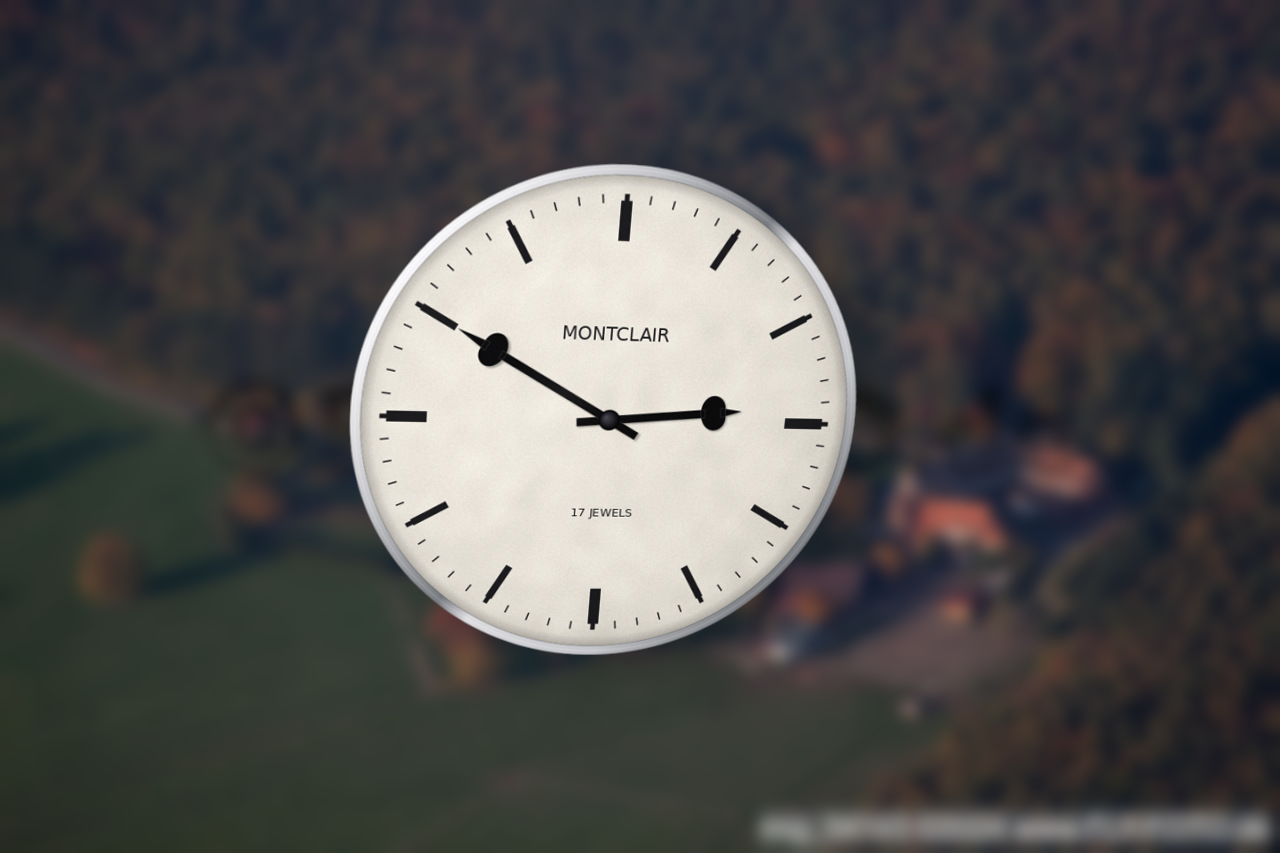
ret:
2,50
